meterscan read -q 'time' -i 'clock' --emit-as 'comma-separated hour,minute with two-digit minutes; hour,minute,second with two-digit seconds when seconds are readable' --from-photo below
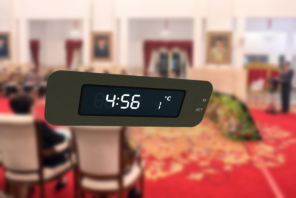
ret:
4,56
